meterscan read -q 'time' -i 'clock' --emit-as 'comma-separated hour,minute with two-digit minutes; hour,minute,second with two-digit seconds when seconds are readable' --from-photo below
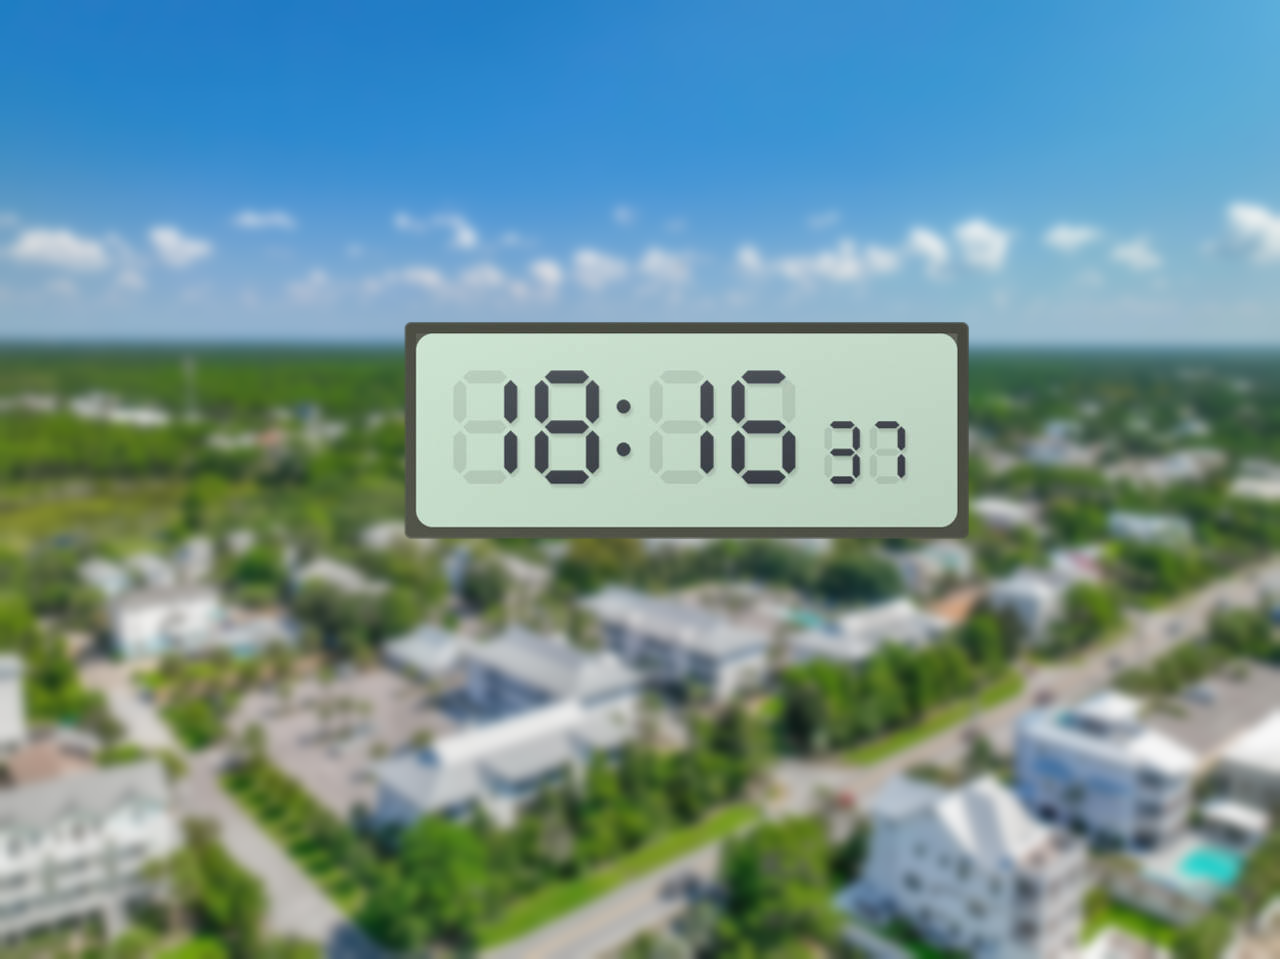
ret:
18,16,37
